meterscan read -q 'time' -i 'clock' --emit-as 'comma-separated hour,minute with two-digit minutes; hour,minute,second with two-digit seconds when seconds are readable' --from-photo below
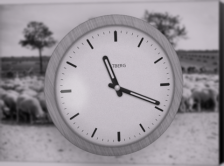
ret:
11,19
